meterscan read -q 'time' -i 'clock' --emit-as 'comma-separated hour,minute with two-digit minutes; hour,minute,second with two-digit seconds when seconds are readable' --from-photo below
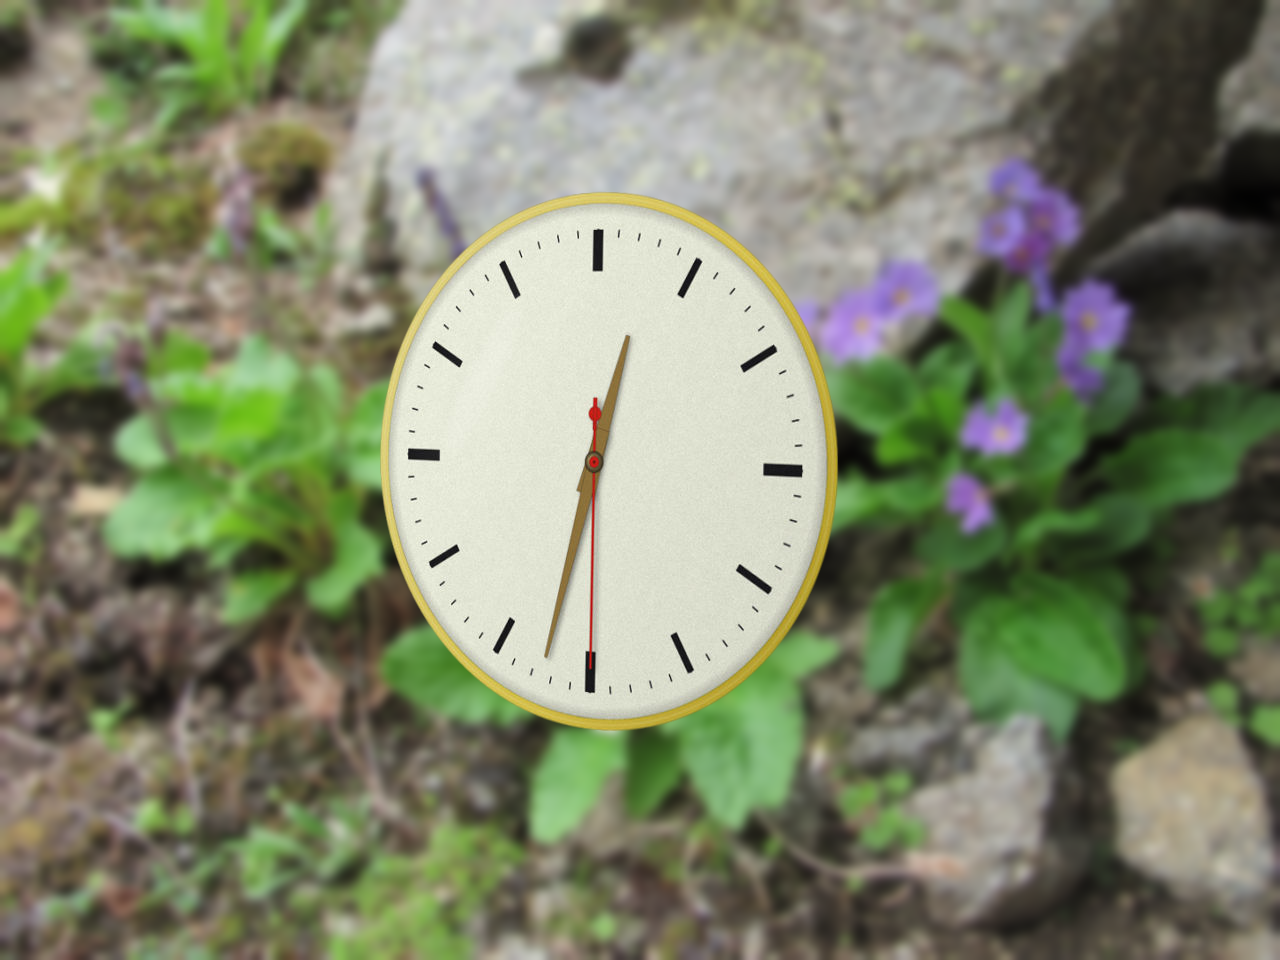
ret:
12,32,30
